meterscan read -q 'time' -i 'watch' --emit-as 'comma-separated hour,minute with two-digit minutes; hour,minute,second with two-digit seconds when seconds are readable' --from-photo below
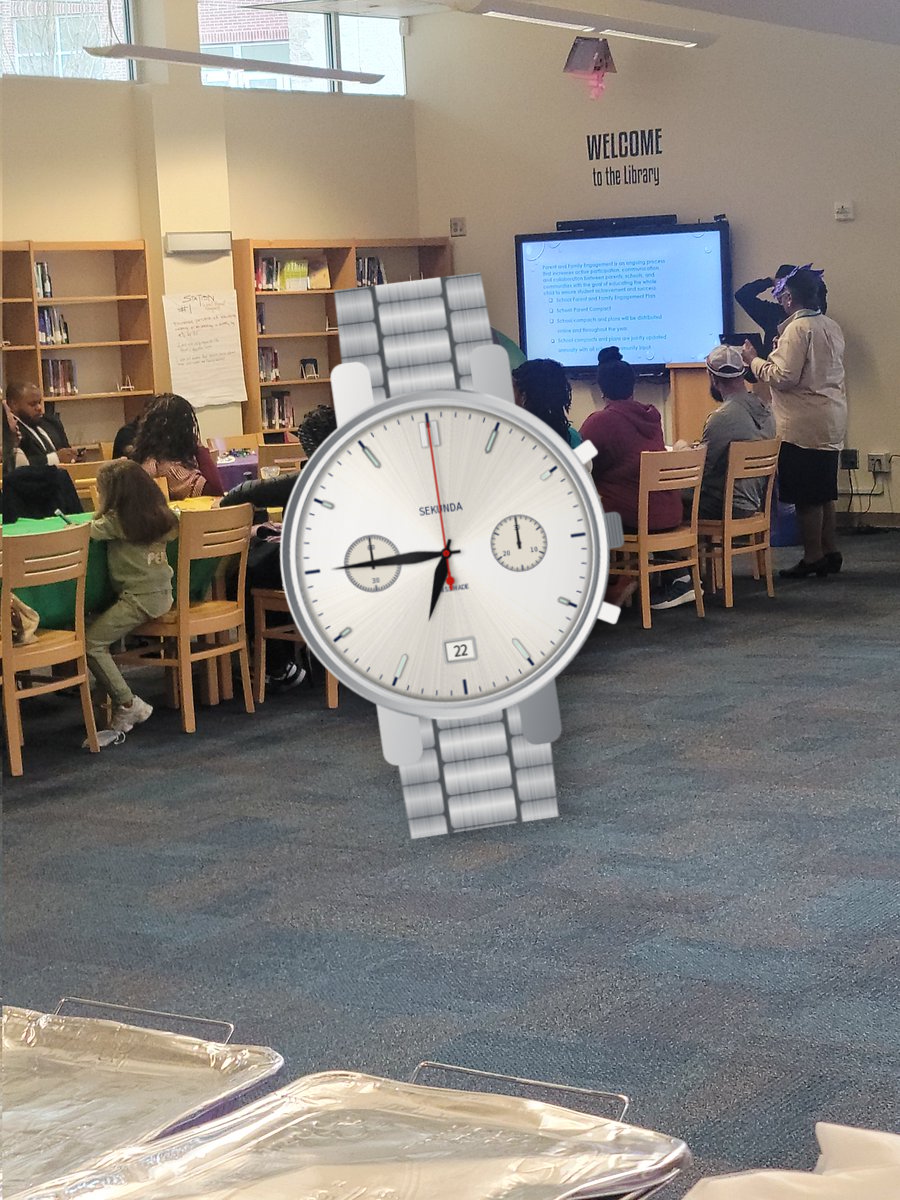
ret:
6,45
